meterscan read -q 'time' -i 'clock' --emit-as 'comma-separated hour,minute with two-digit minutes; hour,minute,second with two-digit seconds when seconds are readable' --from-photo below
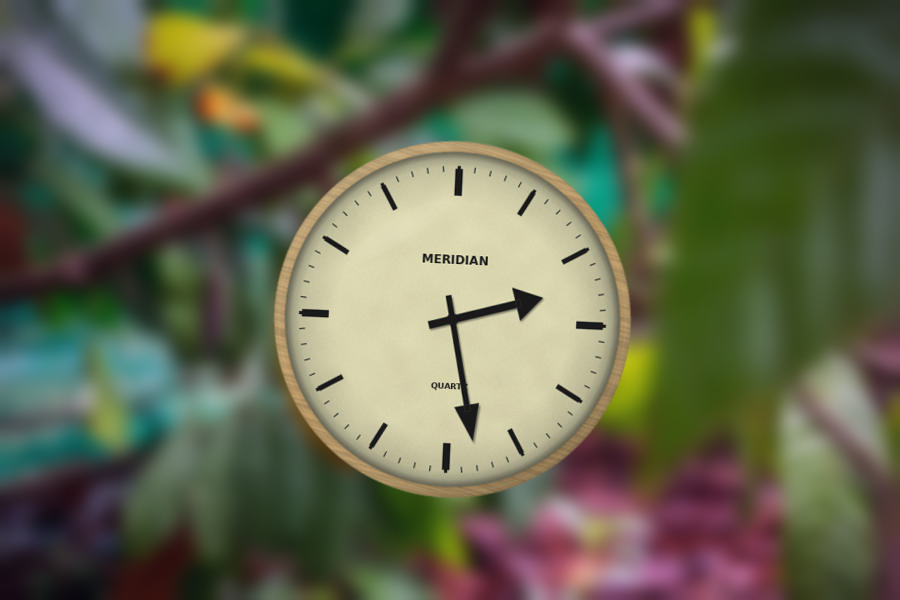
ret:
2,28
